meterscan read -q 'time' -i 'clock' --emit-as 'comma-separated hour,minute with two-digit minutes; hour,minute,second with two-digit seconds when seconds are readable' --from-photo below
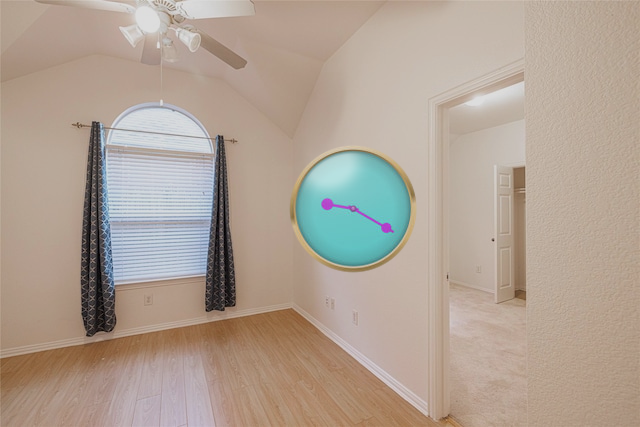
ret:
9,20
